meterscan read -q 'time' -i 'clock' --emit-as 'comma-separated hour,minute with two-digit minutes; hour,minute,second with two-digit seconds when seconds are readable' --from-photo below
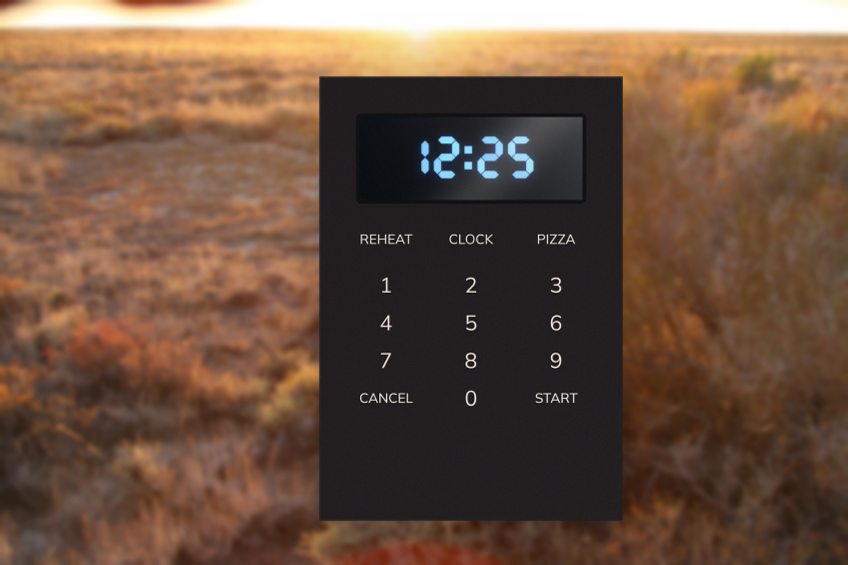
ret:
12,25
